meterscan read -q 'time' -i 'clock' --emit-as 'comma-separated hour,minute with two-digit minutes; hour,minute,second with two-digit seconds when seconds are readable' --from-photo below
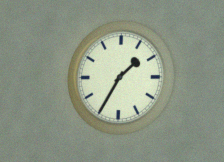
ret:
1,35
